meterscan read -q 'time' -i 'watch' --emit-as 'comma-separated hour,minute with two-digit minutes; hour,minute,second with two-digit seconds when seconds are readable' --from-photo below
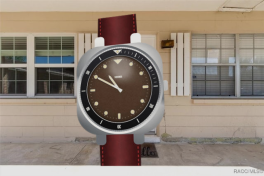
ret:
10,50
